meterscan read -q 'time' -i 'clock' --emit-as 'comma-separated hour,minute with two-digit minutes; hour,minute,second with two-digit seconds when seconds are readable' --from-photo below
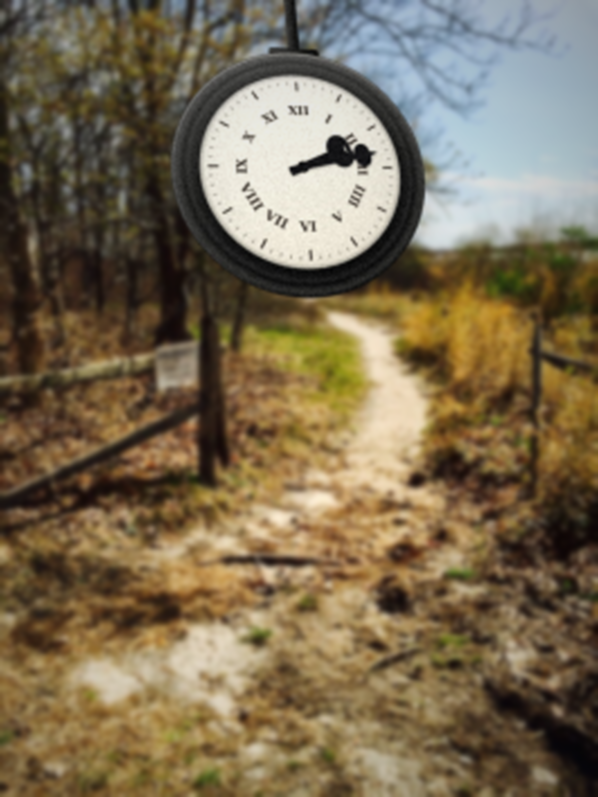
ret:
2,13
